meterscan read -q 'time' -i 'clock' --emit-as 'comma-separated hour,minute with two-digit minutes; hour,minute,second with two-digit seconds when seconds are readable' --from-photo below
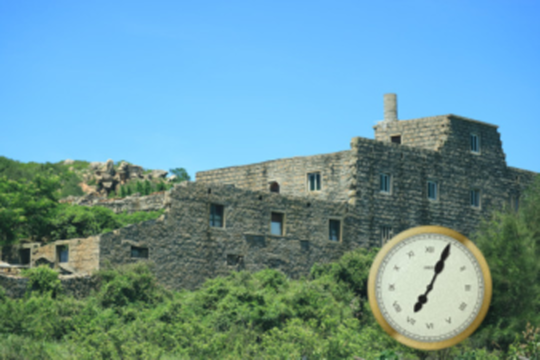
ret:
7,04
